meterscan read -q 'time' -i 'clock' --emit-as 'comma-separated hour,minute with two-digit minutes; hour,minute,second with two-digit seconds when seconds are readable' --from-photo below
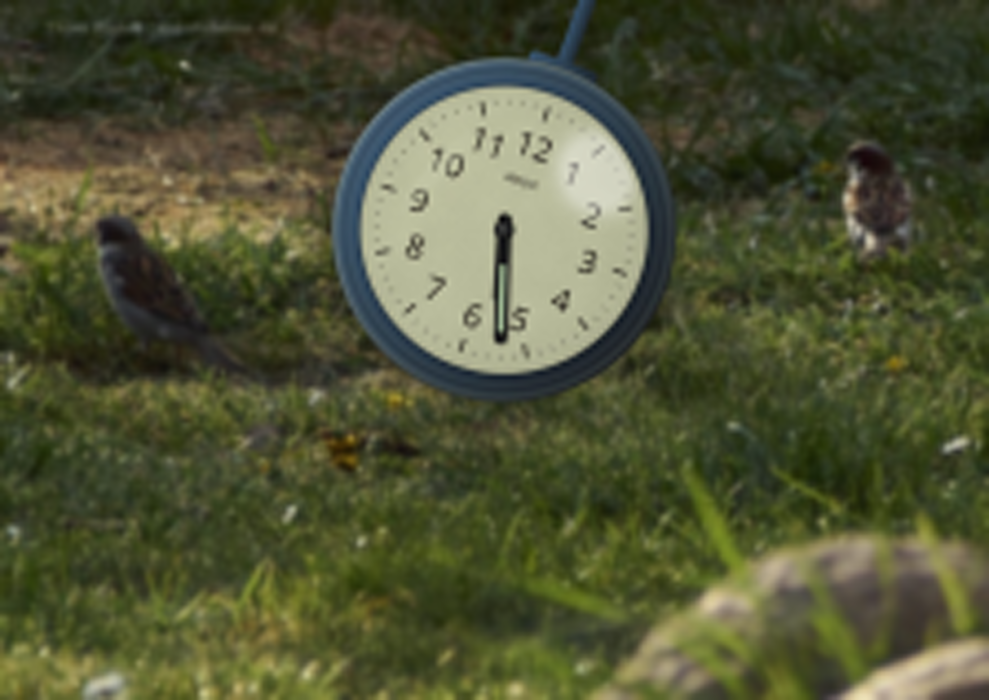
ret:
5,27
